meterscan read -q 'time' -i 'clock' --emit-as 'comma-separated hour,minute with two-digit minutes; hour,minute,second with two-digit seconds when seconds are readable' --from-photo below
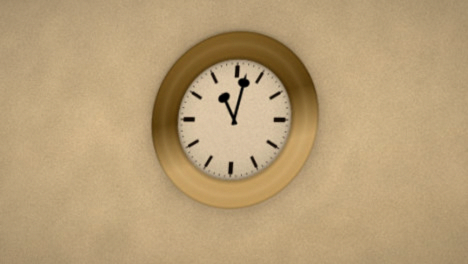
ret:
11,02
